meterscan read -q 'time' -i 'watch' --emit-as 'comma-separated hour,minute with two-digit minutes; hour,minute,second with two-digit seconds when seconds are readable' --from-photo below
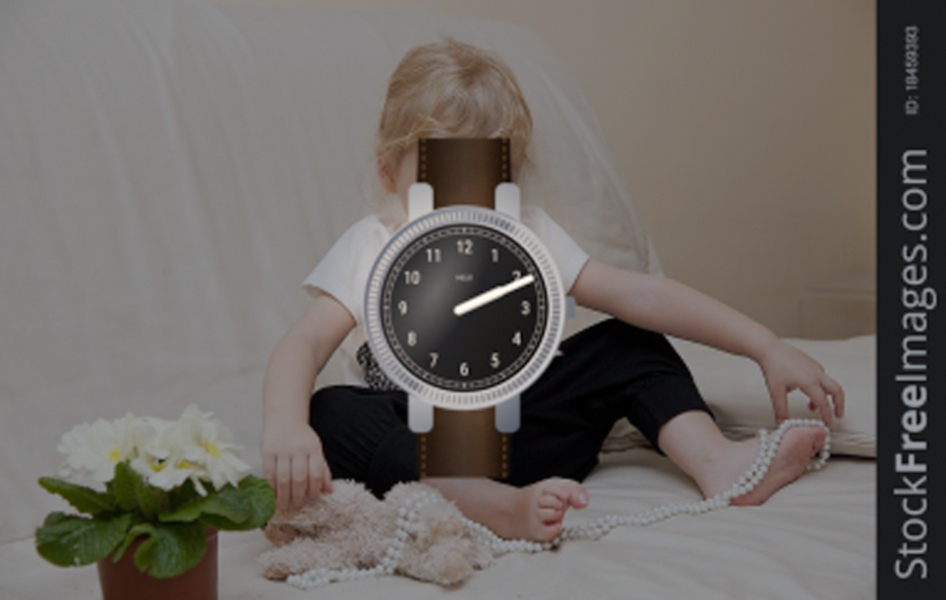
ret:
2,11
